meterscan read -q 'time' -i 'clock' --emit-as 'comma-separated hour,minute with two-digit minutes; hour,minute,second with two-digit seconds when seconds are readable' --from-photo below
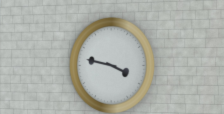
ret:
3,47
